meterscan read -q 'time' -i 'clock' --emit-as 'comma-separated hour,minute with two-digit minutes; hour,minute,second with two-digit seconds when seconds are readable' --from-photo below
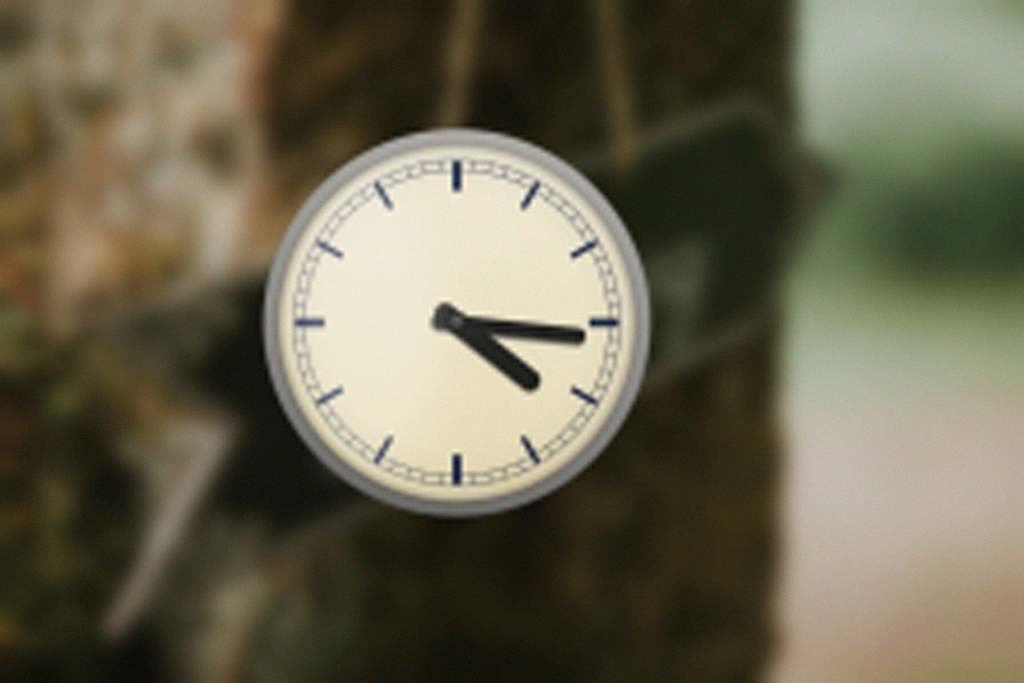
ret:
4,16
